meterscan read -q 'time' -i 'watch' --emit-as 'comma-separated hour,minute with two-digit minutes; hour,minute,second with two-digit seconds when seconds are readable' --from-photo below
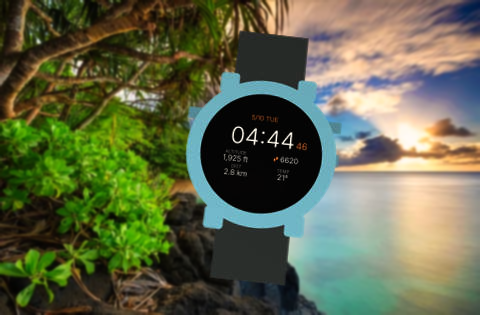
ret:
4,44,46
